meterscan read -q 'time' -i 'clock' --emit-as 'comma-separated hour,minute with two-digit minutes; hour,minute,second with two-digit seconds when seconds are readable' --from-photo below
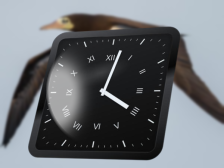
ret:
4,02
